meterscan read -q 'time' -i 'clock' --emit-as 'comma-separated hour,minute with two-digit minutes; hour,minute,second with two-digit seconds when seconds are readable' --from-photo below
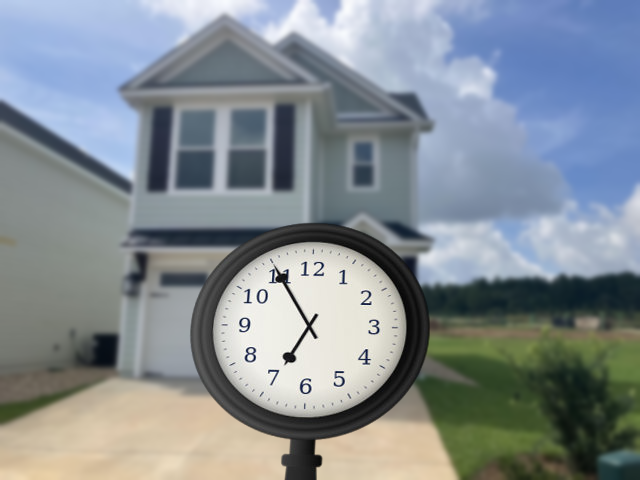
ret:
6,55
